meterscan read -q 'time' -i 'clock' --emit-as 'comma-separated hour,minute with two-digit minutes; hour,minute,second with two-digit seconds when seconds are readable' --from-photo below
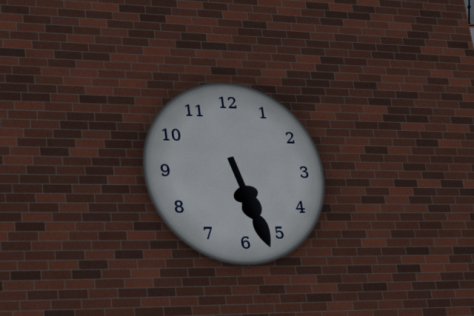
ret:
5,27
